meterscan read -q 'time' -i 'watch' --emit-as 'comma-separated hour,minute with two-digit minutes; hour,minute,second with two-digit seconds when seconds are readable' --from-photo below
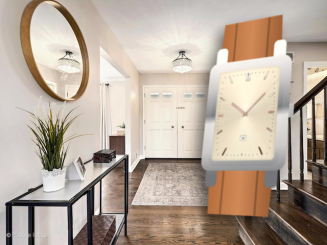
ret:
10,08
